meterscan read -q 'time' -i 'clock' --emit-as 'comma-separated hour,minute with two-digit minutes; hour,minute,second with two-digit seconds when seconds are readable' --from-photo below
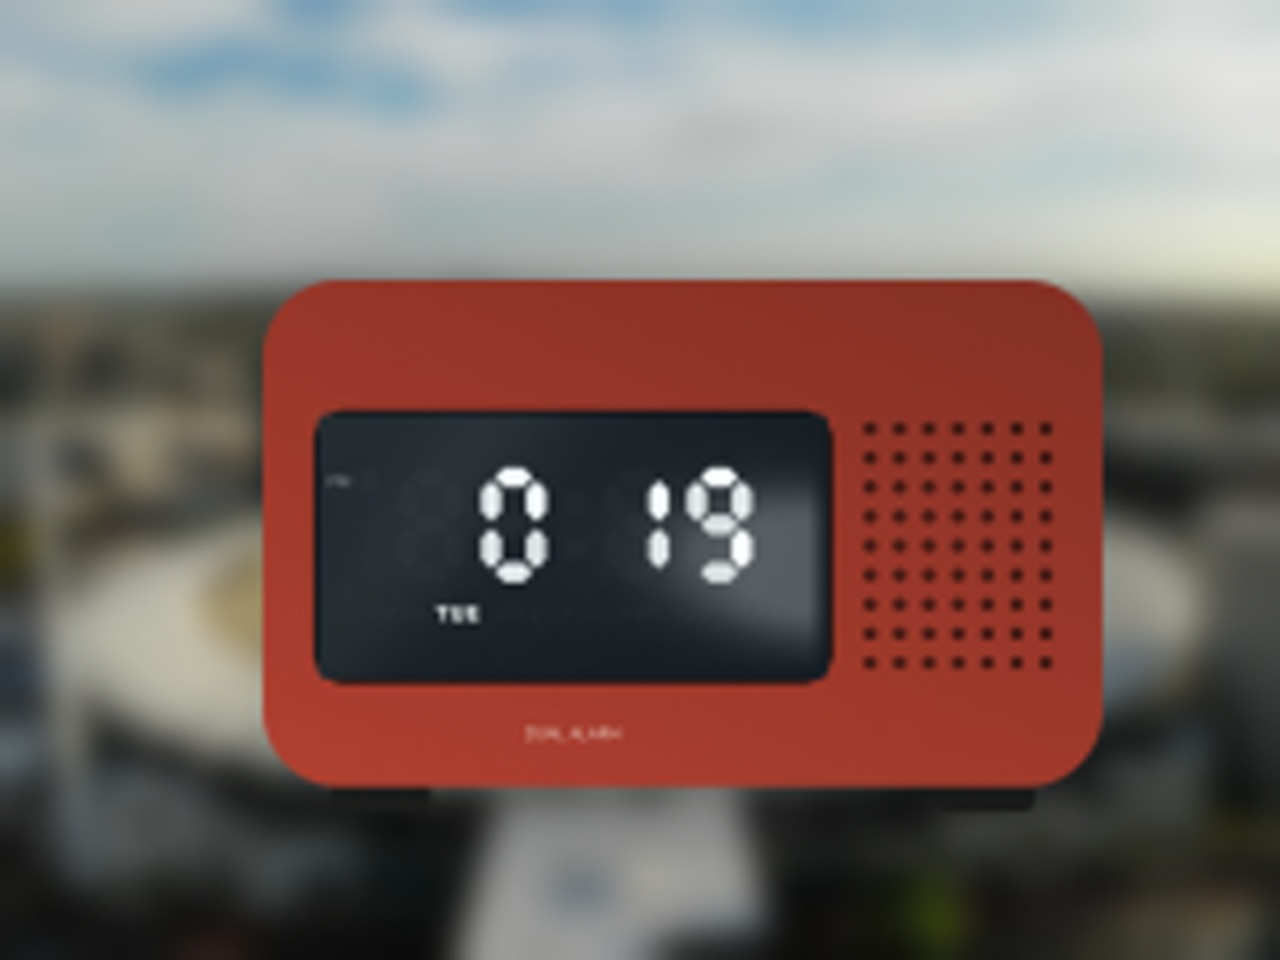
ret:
0,19
